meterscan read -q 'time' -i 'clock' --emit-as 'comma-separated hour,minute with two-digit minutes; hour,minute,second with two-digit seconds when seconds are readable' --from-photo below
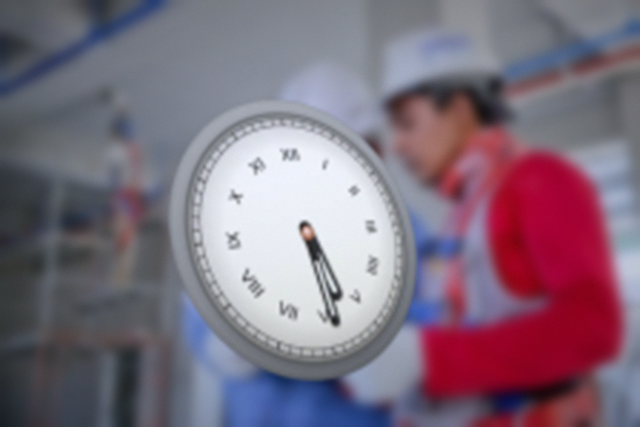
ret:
5,29
